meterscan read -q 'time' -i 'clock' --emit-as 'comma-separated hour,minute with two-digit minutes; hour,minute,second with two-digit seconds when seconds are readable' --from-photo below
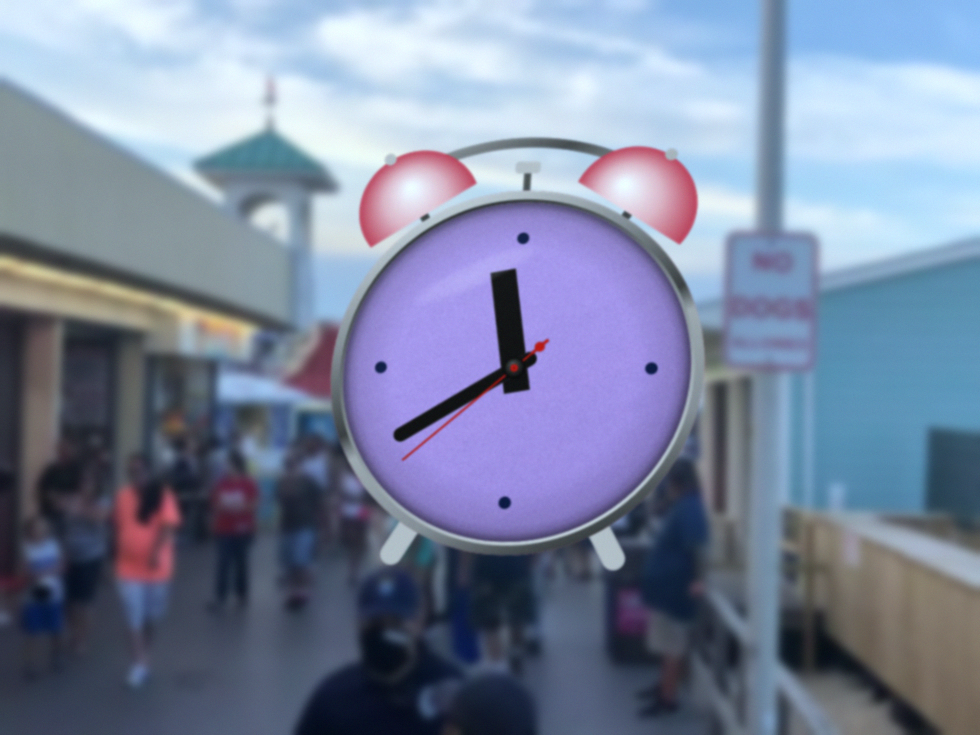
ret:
11,39,38
